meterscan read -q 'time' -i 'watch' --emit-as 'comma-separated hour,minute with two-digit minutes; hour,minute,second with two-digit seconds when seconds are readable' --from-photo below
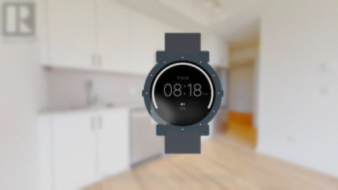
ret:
8,18
